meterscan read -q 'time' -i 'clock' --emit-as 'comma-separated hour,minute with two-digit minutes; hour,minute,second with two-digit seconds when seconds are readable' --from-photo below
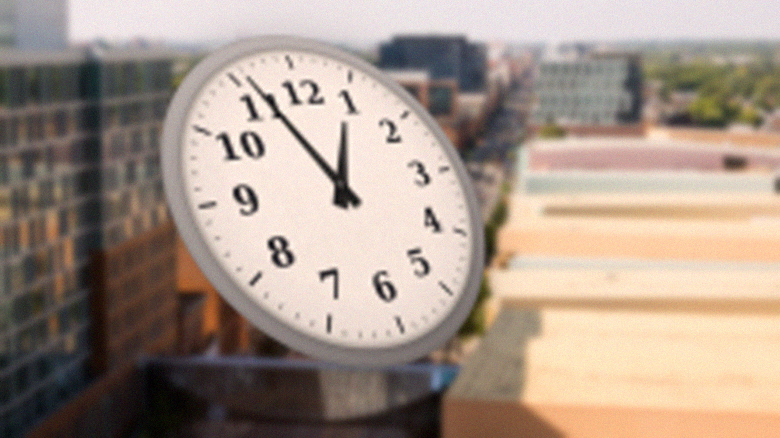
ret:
12,56
